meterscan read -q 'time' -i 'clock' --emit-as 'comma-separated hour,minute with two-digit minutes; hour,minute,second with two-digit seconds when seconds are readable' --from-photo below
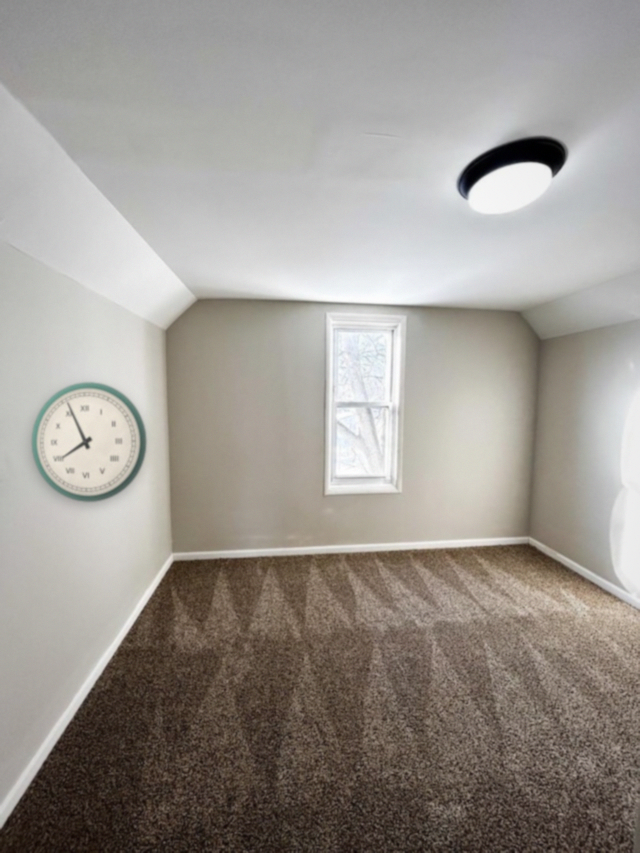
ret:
7,56
